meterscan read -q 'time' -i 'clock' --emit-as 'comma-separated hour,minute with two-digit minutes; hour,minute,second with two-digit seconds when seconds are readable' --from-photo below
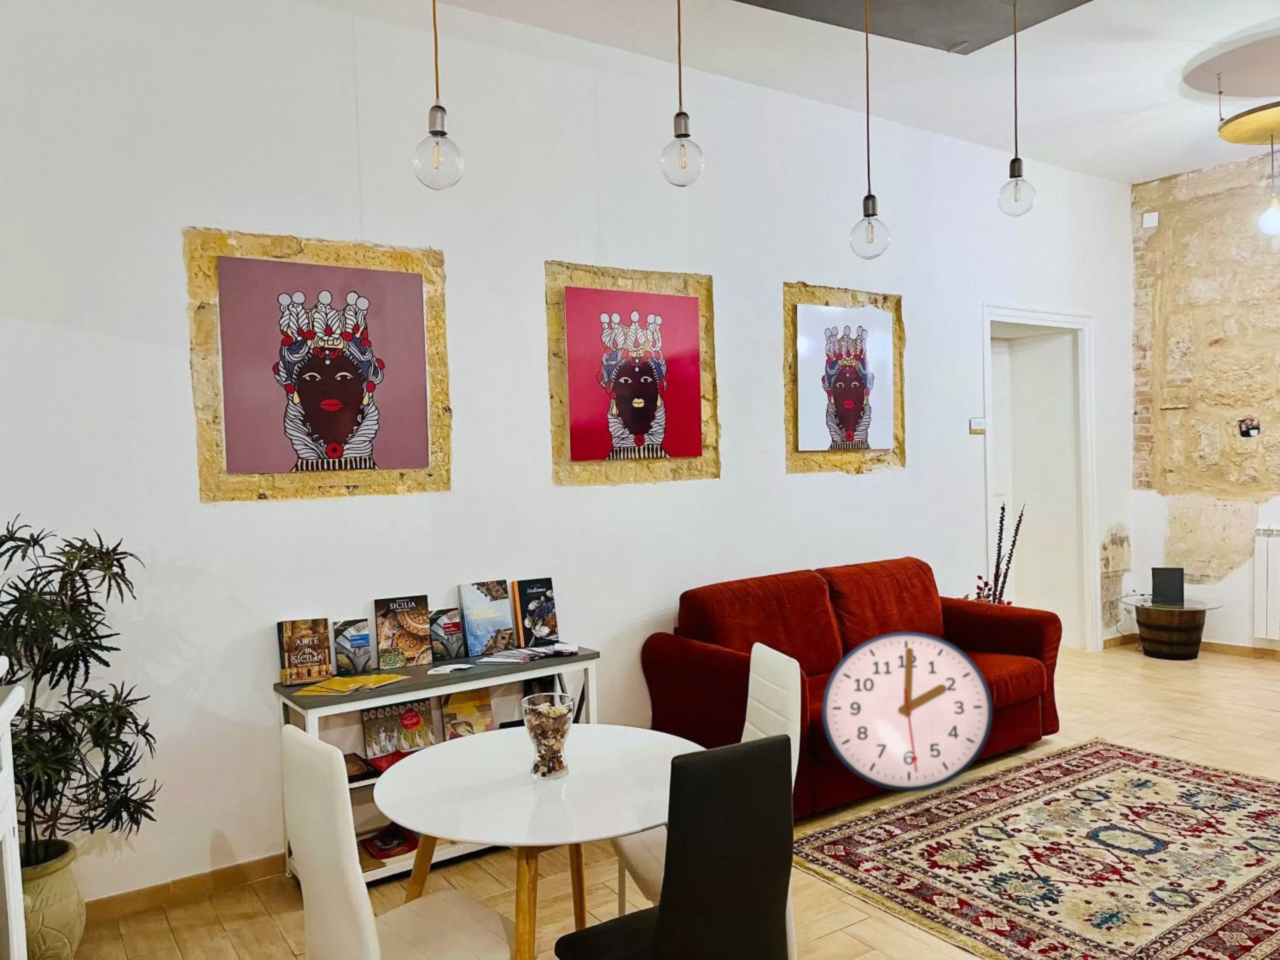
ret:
2,00,29
